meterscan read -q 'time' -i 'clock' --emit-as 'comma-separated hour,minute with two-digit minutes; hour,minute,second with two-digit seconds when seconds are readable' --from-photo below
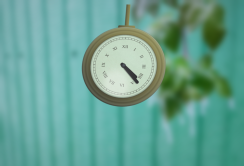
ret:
4,23
